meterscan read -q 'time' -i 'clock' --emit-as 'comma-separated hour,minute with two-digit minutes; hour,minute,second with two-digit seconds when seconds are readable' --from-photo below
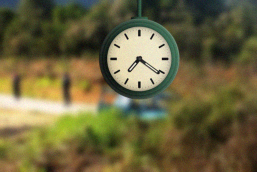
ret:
7,21
